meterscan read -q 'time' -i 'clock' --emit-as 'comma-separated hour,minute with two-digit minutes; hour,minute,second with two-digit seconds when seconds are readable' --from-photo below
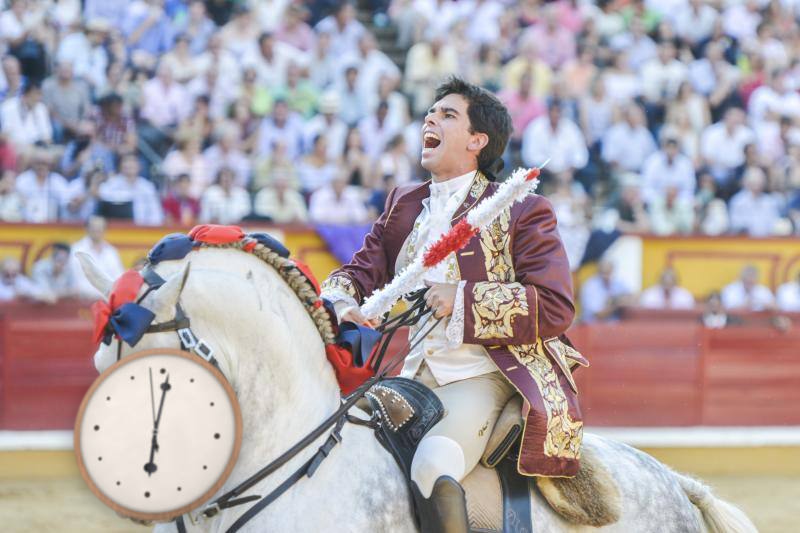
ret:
6,00,58
